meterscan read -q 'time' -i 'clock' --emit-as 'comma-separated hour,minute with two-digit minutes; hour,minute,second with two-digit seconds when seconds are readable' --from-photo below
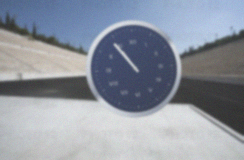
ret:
10,54
